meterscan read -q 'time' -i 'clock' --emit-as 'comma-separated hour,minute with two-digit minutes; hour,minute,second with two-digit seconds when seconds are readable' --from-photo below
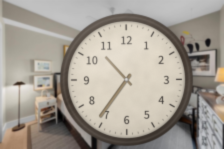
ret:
10,36
